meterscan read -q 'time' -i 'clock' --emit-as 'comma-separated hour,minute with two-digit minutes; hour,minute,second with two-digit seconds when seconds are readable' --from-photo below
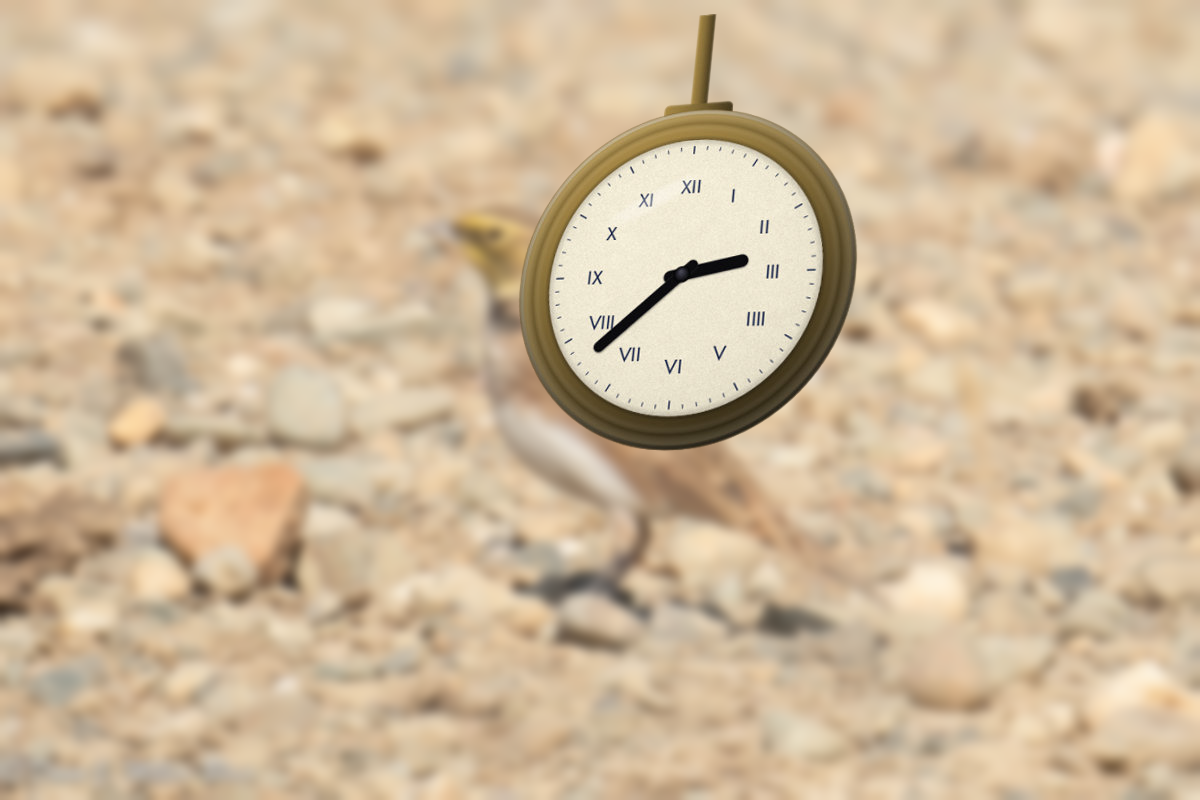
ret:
2,38
